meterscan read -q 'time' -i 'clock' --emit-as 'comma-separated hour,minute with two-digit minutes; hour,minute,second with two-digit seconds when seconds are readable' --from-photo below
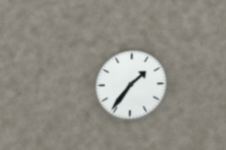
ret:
1,36
